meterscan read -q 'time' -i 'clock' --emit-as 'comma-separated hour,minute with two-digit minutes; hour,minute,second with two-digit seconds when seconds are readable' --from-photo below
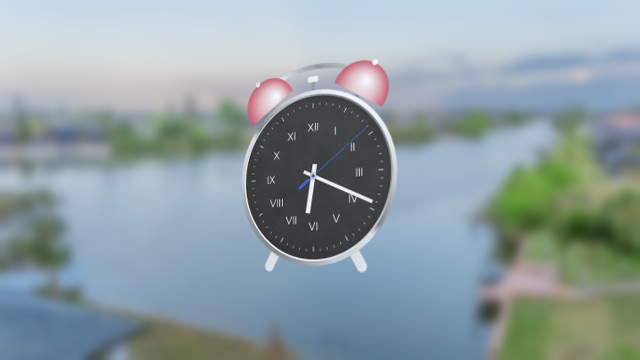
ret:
6,19,09
